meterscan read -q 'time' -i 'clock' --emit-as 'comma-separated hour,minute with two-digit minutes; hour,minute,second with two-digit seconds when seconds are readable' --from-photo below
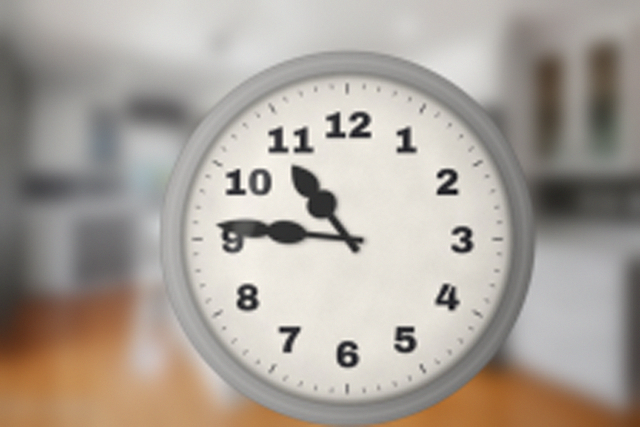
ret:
10,46
